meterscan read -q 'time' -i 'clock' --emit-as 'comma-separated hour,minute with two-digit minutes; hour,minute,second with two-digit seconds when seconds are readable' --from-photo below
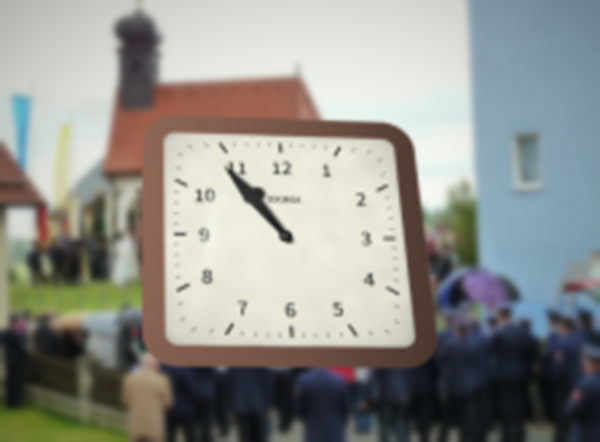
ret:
10,54
